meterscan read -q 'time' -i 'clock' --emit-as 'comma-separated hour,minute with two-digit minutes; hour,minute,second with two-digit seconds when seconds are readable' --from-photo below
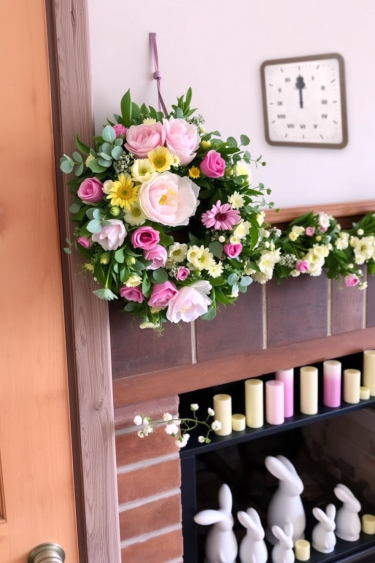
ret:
12,00
